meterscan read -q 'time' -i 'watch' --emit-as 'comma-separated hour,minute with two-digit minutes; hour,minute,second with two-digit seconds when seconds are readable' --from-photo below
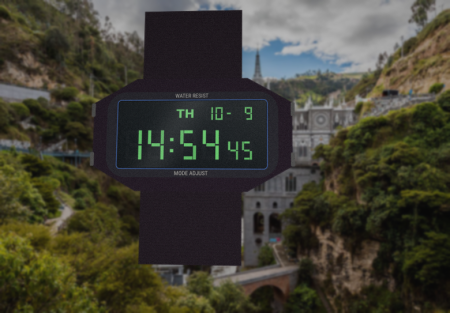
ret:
14,54,45
